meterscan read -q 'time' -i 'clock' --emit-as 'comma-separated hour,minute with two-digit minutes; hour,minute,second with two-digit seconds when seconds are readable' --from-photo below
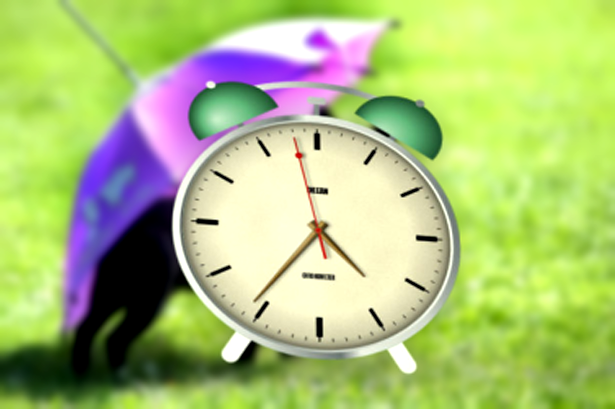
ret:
4,35,58
